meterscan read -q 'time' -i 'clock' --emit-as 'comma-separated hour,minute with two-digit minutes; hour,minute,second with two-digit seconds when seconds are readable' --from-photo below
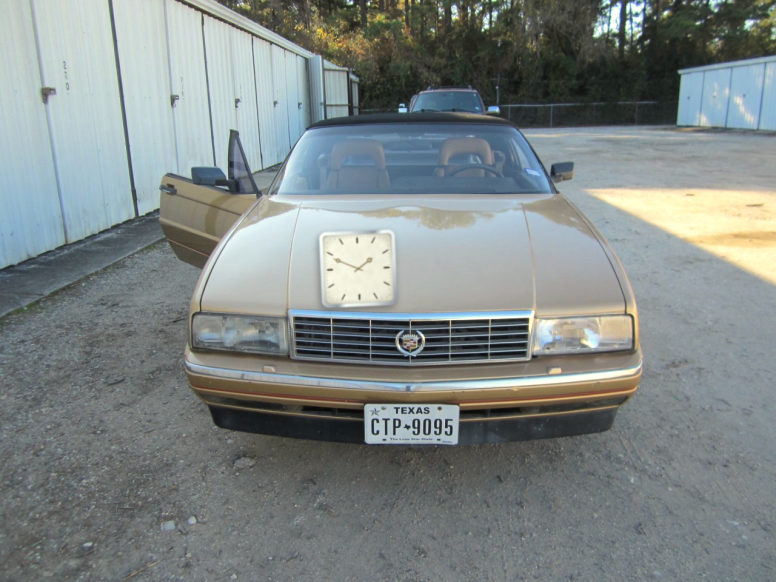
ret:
1,49
